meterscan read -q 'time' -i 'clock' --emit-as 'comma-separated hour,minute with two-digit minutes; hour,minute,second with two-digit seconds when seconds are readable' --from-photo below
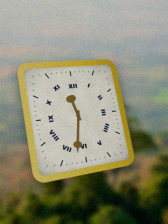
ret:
11,32
